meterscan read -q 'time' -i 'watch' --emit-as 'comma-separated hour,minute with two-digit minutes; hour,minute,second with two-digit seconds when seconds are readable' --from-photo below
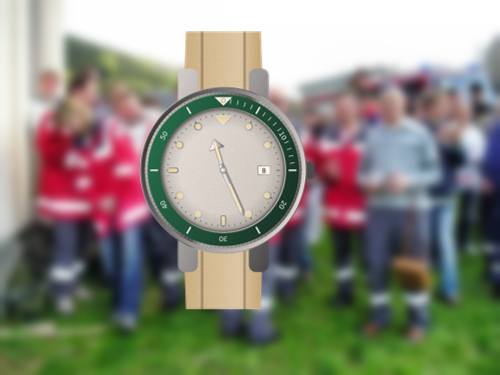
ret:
11,26
